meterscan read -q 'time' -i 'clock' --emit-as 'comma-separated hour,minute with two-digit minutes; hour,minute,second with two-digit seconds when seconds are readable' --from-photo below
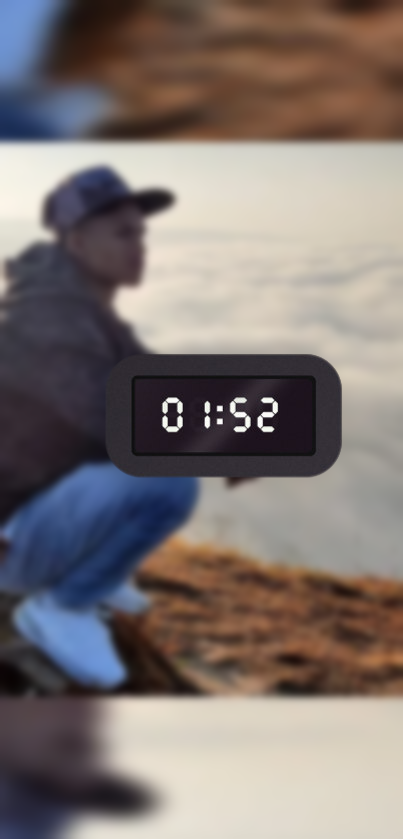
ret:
1,52
